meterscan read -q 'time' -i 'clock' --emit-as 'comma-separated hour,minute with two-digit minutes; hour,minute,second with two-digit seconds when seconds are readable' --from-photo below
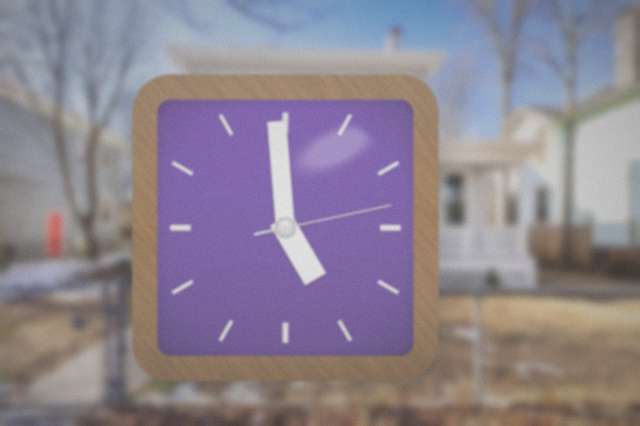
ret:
4,59,13
